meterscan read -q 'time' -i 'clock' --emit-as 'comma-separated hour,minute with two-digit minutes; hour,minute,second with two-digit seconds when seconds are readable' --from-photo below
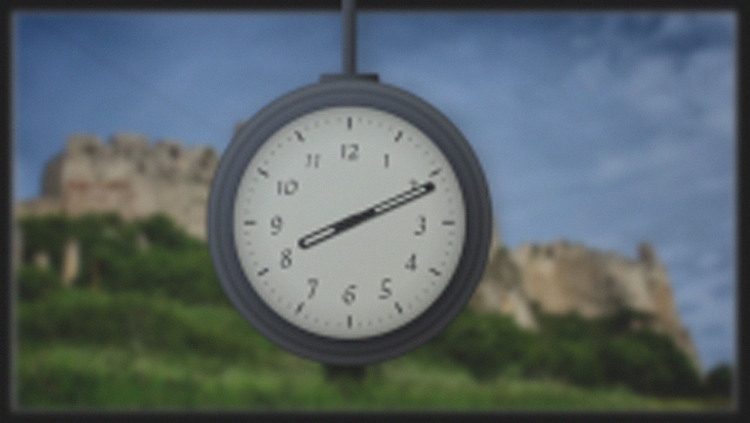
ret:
8,11
